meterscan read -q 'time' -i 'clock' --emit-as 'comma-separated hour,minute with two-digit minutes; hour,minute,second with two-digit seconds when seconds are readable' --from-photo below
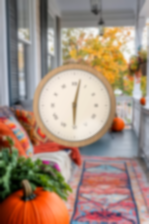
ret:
6,02
